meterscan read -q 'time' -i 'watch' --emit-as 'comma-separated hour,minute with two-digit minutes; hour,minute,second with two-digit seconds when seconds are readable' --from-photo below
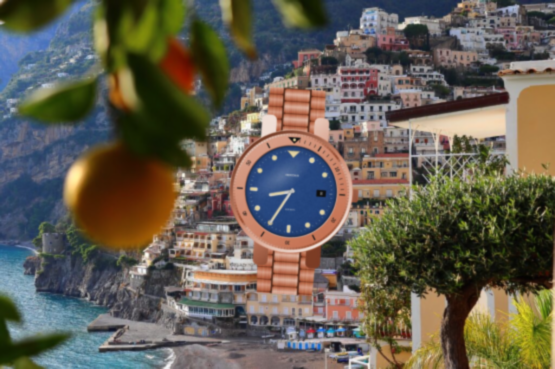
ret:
8,35
